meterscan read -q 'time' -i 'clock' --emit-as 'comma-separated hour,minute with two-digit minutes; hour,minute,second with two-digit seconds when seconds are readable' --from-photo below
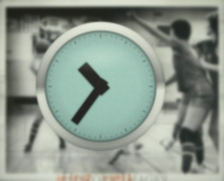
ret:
10,36
